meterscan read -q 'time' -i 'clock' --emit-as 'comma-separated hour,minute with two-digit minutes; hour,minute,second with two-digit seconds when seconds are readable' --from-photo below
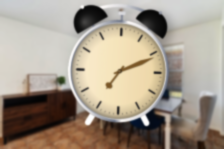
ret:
7,11
